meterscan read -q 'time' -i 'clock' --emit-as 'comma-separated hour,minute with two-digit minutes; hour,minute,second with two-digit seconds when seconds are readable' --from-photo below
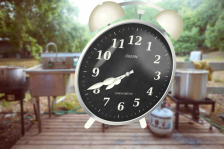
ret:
7,41
